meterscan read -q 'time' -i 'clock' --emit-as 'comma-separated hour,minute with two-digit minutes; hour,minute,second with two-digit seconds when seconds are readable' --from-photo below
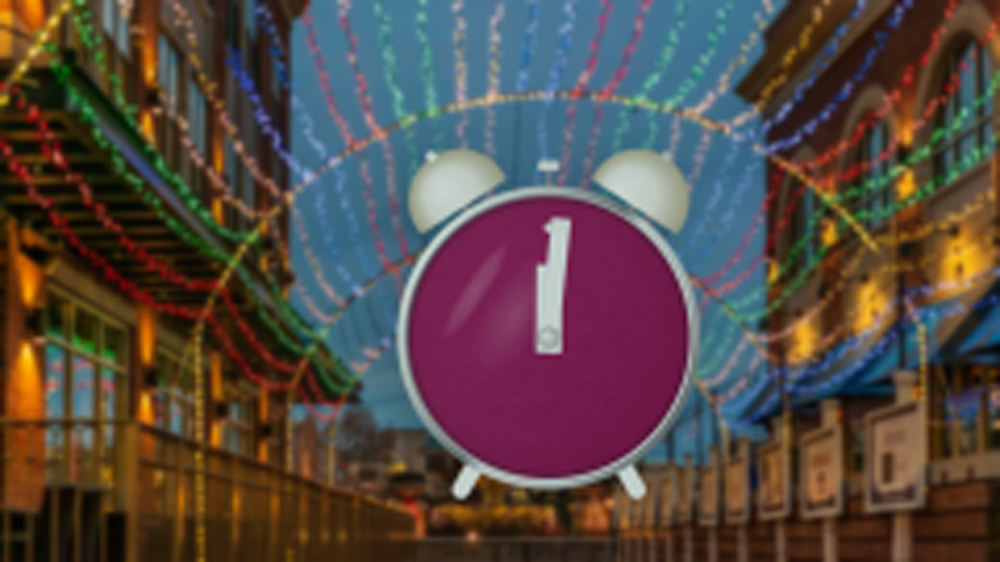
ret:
12,01
